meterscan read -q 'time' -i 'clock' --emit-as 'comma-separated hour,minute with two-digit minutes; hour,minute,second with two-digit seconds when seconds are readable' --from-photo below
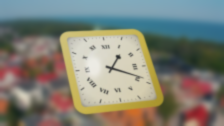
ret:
1,19
